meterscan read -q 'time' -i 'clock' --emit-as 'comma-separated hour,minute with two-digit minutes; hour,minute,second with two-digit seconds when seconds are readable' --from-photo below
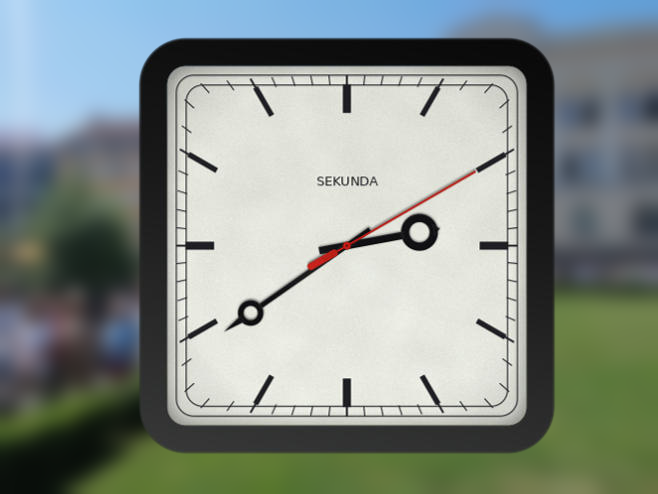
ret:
2,39,10
